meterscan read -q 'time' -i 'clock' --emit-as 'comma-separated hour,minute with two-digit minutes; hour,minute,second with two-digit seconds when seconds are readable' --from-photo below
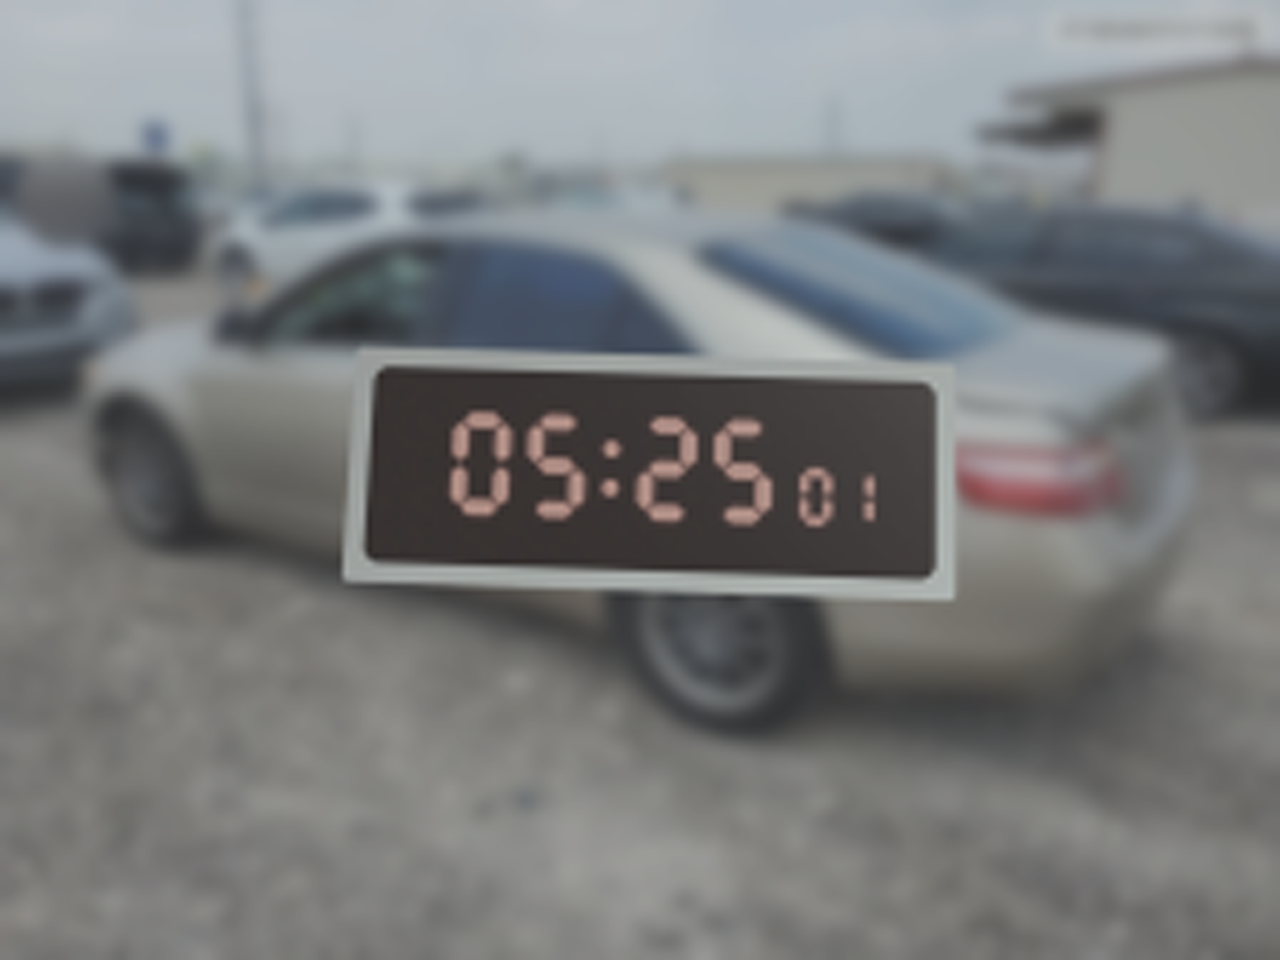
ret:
5,25,01
